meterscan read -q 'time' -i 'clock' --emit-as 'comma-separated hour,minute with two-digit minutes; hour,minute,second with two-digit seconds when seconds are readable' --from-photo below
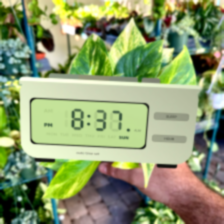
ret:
8,37
